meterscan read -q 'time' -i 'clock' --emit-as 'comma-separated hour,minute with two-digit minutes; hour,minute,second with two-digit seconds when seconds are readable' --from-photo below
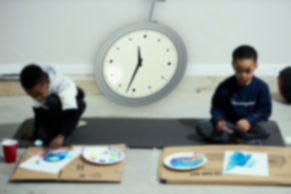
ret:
11,32
